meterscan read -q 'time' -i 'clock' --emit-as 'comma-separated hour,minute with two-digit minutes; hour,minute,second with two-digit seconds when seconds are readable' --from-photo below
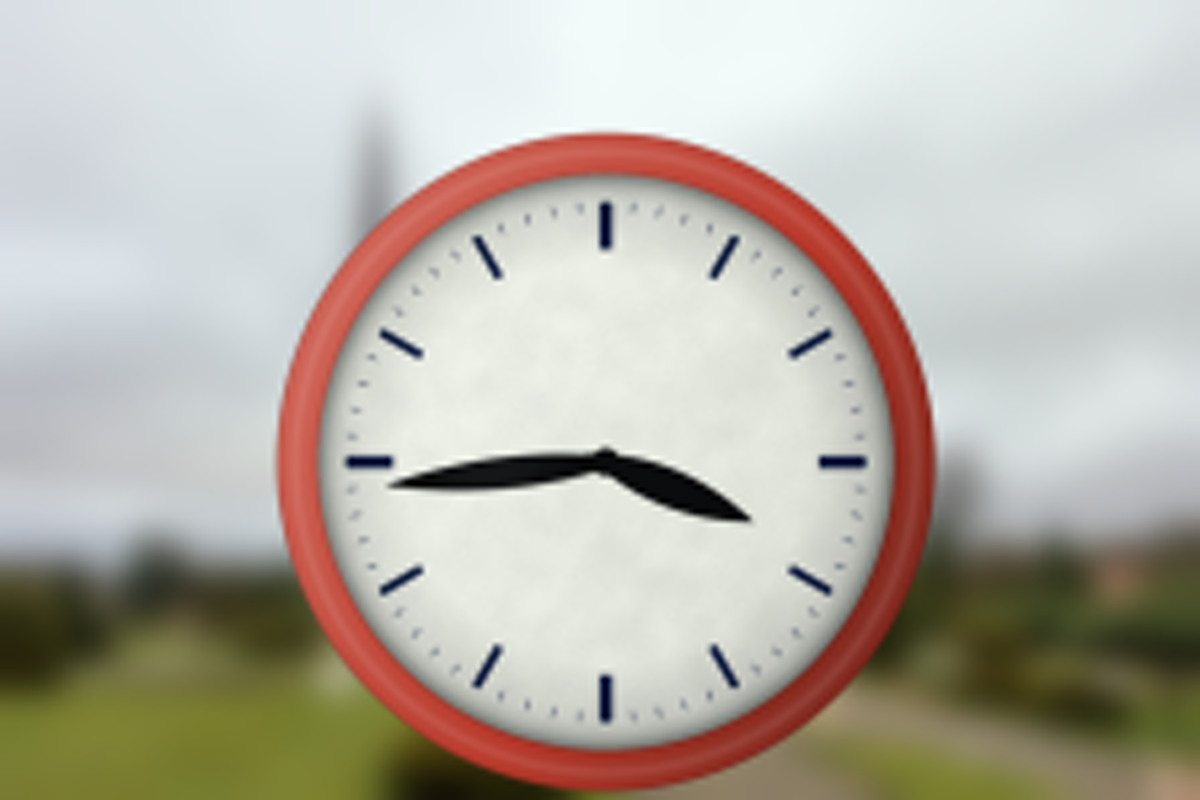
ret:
3,44
